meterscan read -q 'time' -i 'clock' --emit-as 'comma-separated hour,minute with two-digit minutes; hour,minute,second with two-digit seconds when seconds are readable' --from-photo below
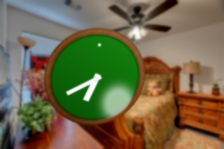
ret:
6,40
